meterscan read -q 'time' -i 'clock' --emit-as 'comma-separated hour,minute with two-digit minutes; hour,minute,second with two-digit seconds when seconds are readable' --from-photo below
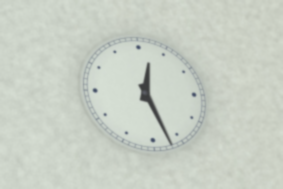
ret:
12,27
